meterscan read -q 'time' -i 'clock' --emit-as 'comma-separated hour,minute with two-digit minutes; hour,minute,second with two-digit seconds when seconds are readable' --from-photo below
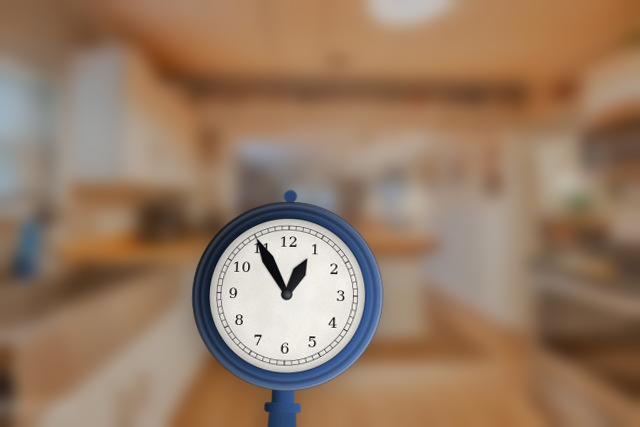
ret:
12,55
